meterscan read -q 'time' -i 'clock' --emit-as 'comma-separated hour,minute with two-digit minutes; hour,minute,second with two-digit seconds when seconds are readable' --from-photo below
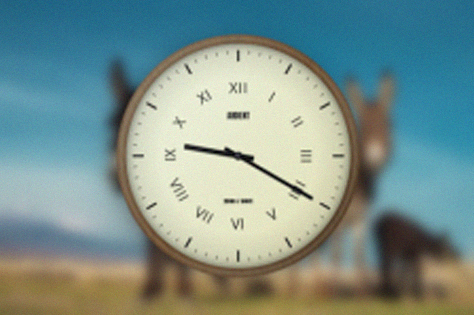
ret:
9,20
